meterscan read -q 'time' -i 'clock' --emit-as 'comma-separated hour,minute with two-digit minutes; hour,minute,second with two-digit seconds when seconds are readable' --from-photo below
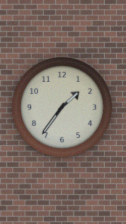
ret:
1,36
